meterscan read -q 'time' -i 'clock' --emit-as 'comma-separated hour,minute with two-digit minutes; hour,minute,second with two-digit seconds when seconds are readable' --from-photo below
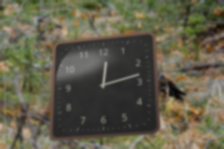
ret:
12,13
